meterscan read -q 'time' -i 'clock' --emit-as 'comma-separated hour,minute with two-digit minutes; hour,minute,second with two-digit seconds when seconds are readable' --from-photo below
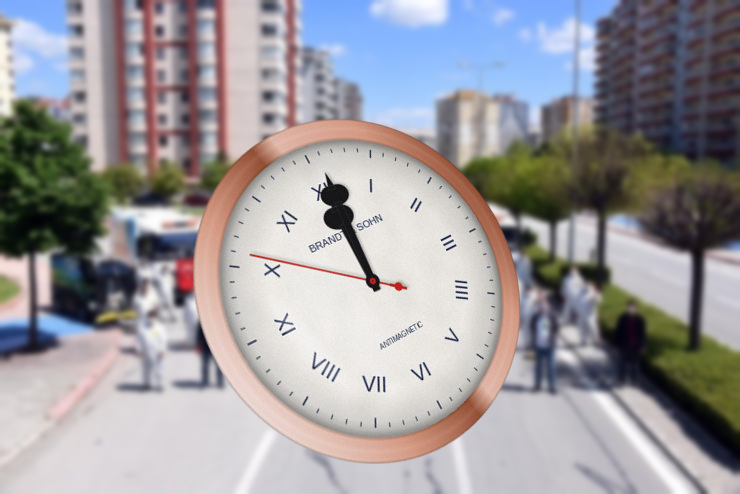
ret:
12,00,51
